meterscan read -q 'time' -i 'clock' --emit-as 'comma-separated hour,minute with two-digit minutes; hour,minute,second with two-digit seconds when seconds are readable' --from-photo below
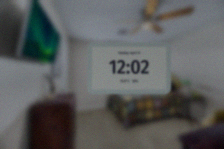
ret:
12,02
